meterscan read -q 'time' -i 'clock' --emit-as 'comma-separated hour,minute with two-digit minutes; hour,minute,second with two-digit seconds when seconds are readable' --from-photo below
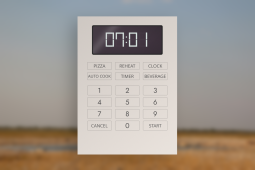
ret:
7,01
